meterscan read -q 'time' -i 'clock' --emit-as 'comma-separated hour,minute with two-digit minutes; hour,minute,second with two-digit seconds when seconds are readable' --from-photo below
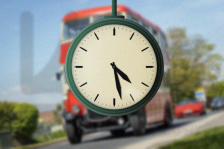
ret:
4,28
